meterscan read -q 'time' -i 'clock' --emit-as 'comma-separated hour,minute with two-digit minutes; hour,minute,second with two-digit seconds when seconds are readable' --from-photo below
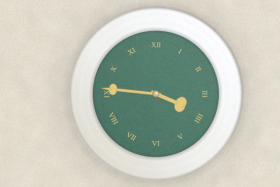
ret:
3,46
